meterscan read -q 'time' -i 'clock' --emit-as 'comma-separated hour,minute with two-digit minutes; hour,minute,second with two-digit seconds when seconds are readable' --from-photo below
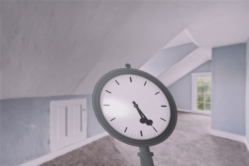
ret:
5,25
